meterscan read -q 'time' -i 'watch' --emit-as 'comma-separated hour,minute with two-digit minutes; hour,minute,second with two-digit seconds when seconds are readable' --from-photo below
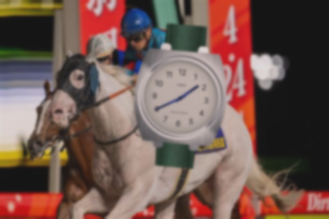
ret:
1,40
